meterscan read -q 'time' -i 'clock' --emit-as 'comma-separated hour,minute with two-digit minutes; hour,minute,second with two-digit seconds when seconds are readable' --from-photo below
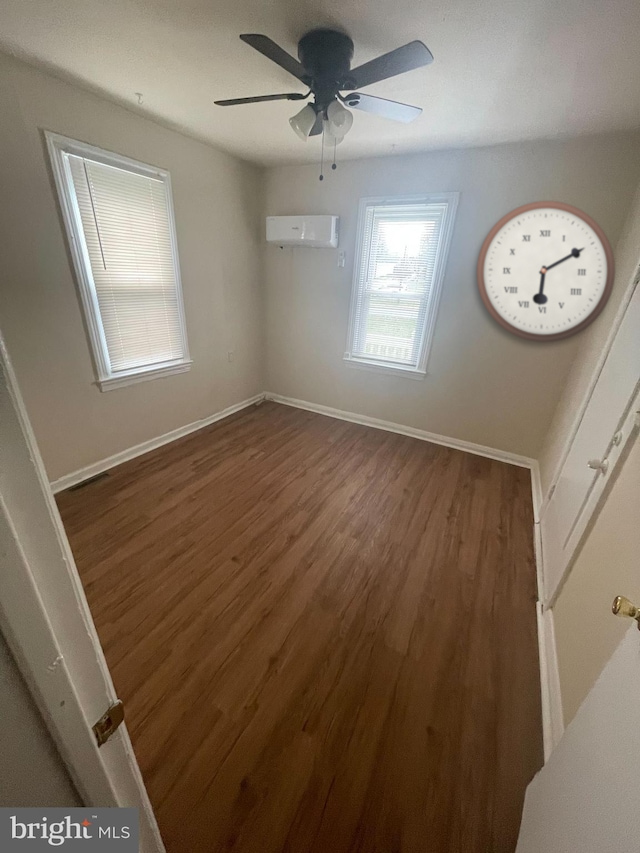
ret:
6,10
